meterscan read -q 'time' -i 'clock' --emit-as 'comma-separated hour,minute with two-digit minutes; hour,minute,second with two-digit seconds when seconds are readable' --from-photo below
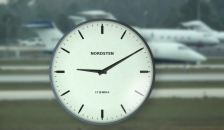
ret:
9,10
